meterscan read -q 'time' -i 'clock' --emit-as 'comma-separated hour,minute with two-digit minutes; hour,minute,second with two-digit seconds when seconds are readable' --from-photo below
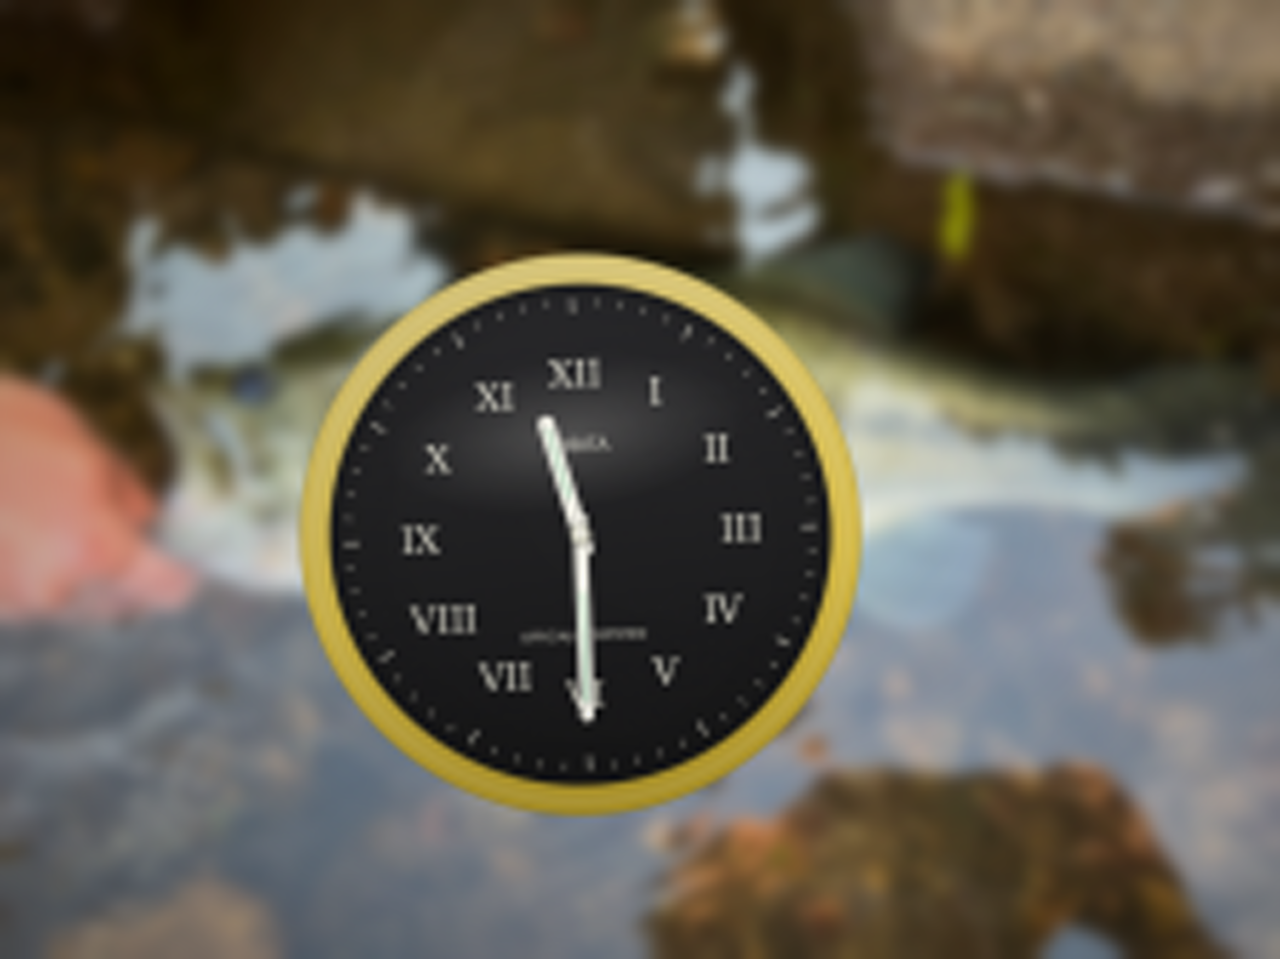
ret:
11,30
